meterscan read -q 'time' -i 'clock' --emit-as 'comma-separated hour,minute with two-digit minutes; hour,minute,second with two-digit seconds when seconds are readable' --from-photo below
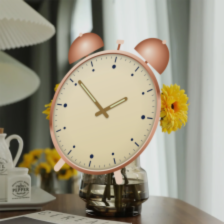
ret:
1,51
